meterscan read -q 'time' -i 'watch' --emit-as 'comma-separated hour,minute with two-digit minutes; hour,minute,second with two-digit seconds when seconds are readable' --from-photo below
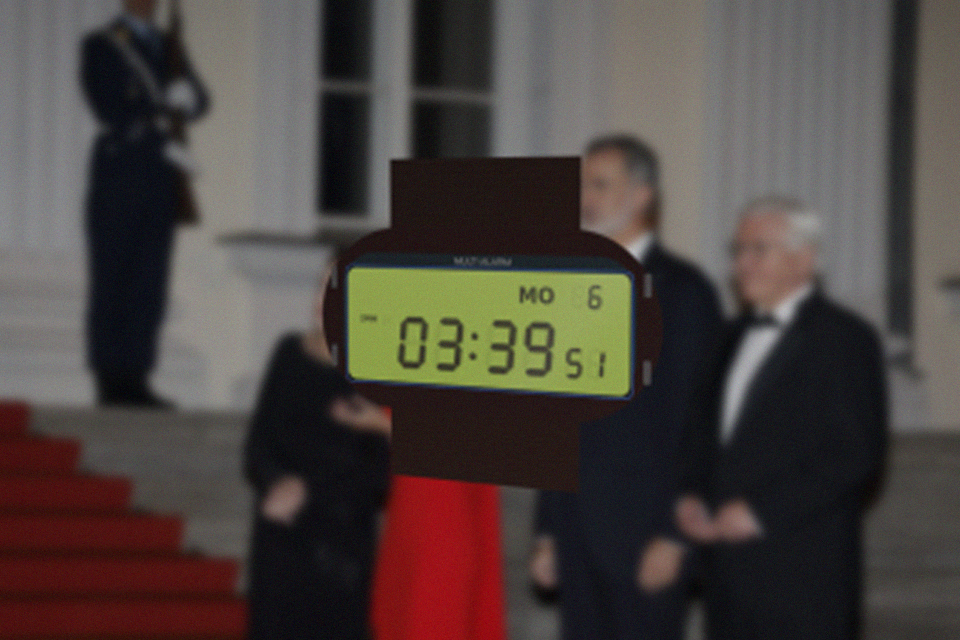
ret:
3,39,51
